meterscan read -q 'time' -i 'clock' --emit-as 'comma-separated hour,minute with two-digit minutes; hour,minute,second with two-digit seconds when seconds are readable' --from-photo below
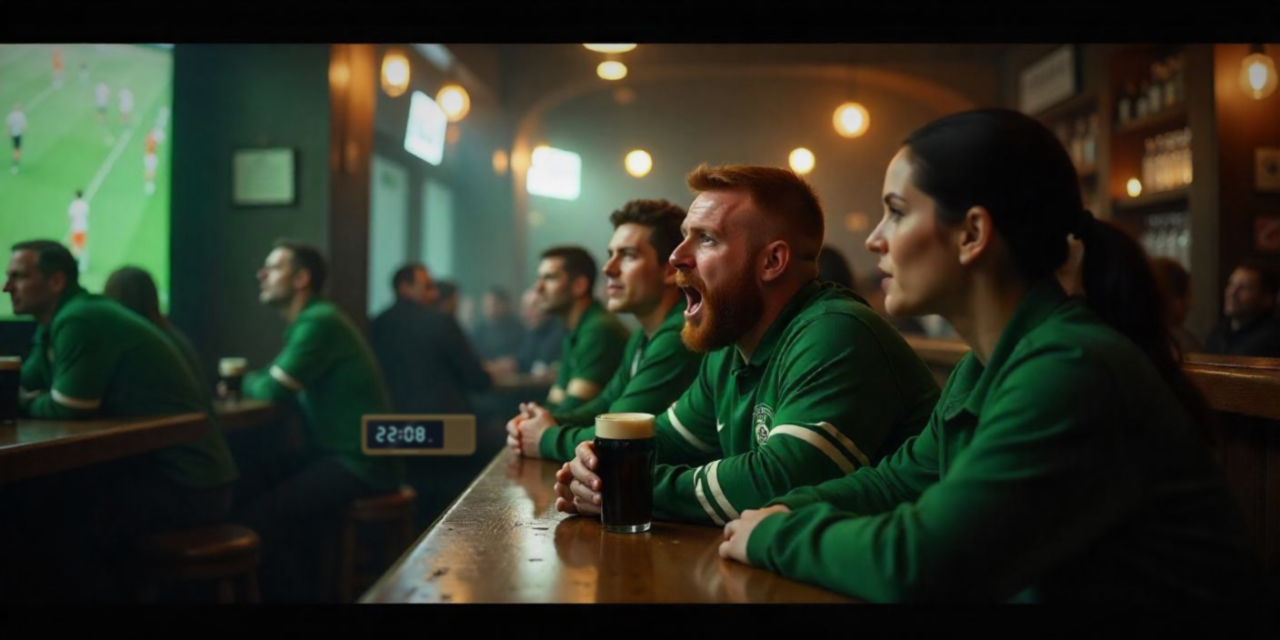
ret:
22,08
